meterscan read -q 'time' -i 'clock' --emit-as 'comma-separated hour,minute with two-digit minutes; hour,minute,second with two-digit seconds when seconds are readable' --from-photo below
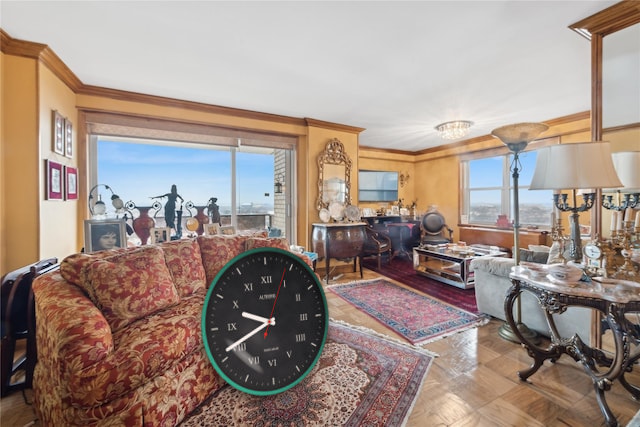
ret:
9,41,04
